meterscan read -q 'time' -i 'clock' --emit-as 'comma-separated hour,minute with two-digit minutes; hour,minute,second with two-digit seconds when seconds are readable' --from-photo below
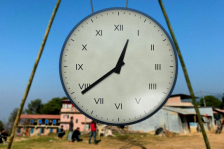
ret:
12,39
